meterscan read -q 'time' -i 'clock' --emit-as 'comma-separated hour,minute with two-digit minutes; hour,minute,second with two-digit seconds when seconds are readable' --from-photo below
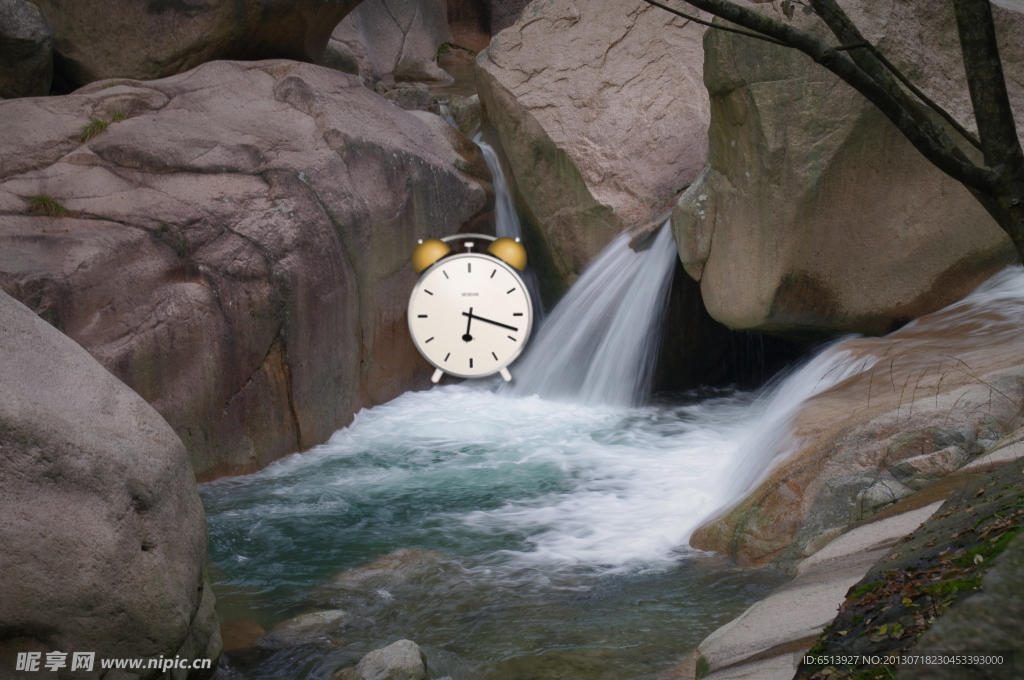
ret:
6,18
